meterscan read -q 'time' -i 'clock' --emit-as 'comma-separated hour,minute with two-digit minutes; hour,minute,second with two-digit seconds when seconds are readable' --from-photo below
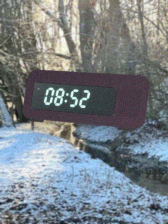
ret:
8,52
